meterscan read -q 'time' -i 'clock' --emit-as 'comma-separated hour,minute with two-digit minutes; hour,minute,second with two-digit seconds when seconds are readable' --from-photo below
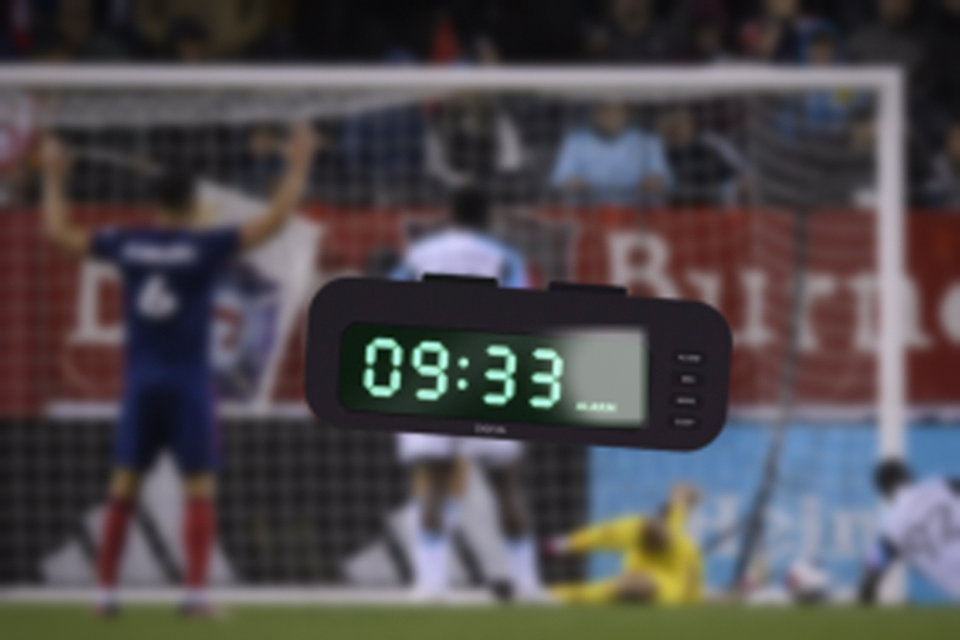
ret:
9,33
